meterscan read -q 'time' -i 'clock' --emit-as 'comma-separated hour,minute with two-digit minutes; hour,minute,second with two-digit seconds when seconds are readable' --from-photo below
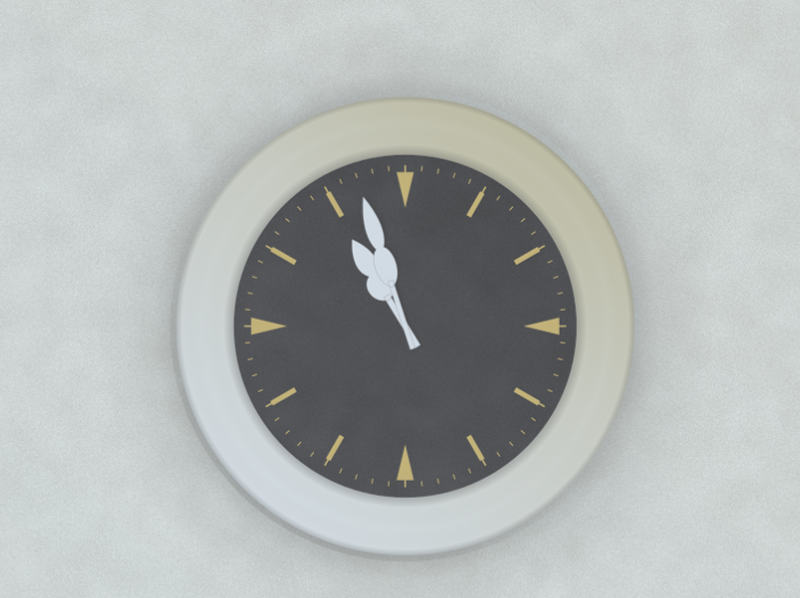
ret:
10,57
